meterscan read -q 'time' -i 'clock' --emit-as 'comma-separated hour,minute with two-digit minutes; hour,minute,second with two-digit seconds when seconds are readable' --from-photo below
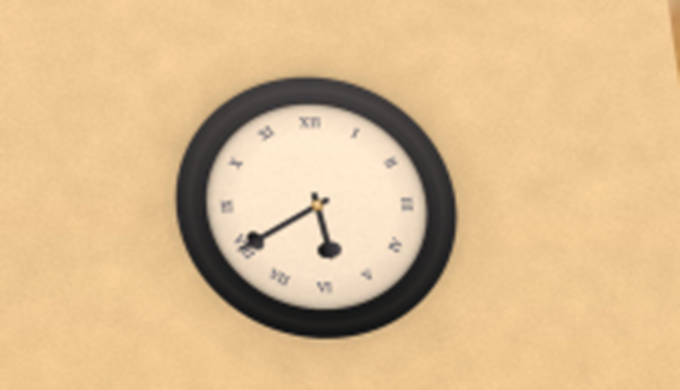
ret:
5,40
